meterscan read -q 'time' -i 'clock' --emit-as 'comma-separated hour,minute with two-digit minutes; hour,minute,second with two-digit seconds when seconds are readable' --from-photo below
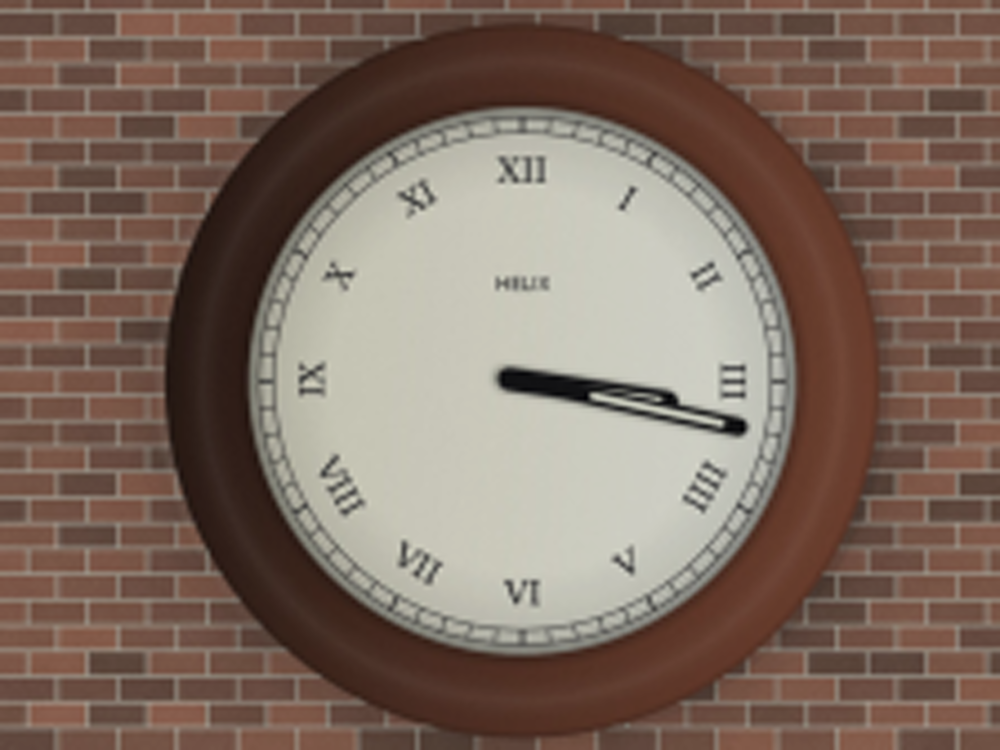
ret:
3,17
